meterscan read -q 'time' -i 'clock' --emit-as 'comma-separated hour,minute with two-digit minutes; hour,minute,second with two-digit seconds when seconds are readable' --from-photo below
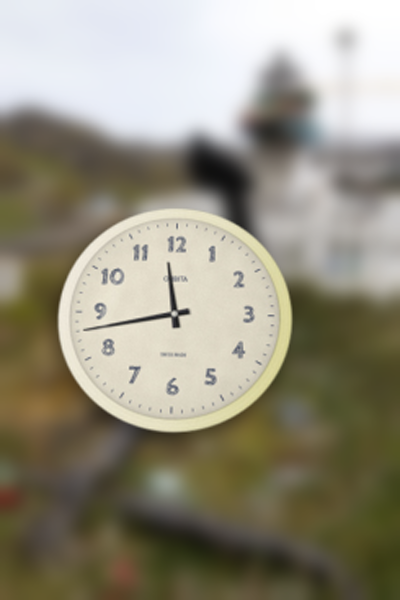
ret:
11,43
